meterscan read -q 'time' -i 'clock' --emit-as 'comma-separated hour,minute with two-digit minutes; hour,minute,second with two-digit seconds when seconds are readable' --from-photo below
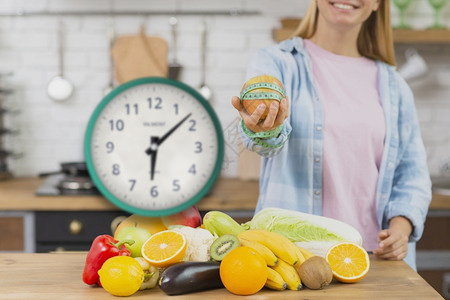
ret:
6,08
